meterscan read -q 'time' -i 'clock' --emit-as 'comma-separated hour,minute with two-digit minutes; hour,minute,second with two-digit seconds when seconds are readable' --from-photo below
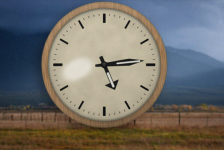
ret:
5,14
